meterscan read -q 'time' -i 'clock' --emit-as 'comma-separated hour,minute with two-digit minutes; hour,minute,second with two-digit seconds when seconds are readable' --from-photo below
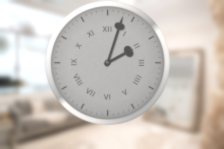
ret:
2,03
